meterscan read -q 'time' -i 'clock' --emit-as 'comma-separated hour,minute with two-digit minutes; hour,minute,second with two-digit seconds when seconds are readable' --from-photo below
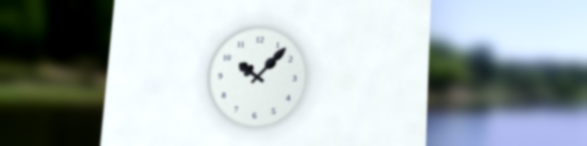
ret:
10,07
